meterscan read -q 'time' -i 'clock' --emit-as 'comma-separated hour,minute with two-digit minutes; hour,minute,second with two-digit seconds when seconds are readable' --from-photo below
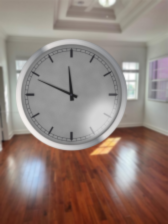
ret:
11,49
